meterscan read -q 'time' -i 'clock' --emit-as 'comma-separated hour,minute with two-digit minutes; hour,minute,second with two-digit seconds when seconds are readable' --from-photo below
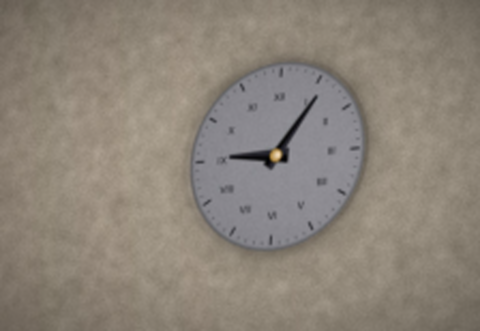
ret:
9,06
